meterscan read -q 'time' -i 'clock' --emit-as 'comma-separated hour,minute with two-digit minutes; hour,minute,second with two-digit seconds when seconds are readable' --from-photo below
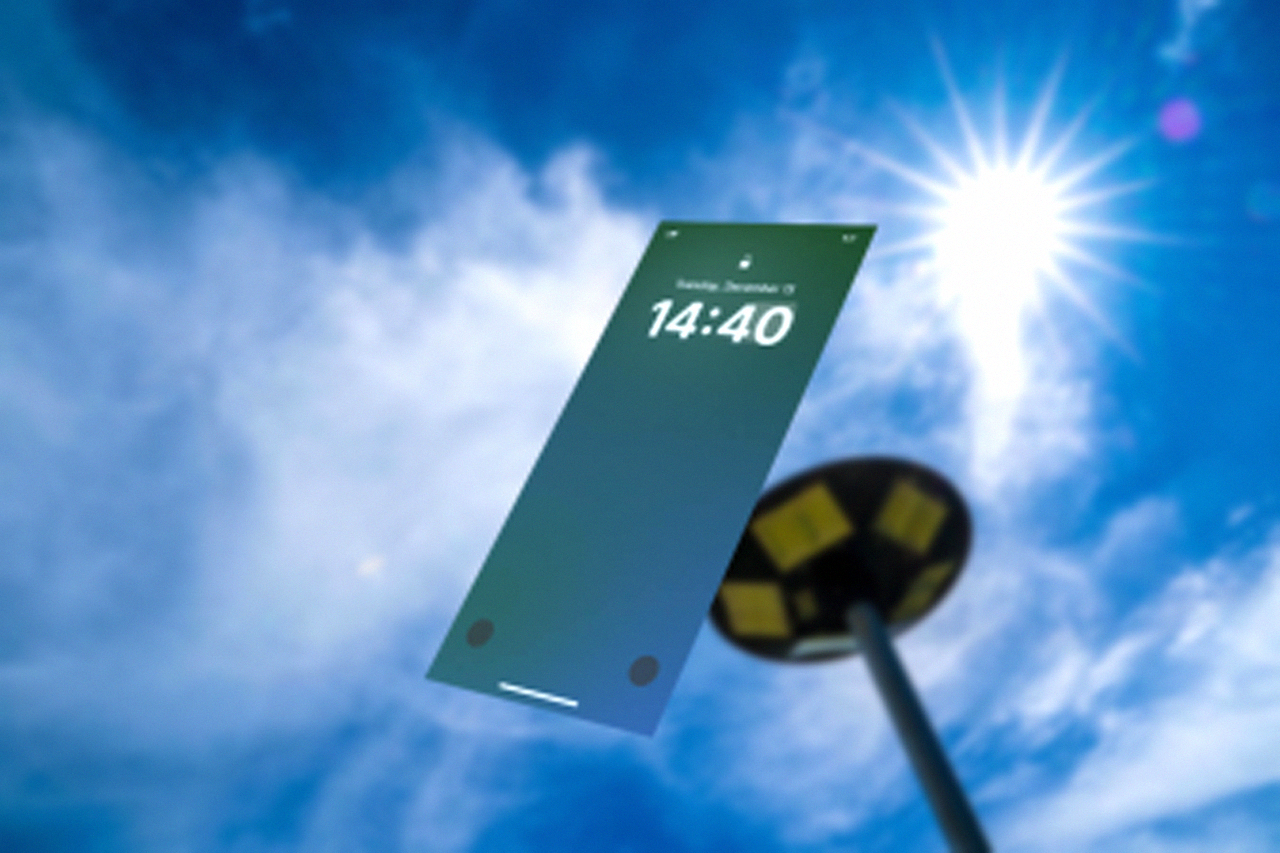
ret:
14,40
